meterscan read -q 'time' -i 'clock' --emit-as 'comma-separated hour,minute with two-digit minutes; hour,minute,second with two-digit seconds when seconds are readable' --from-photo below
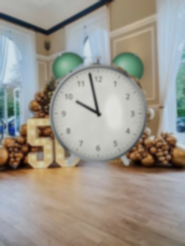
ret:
9,58
